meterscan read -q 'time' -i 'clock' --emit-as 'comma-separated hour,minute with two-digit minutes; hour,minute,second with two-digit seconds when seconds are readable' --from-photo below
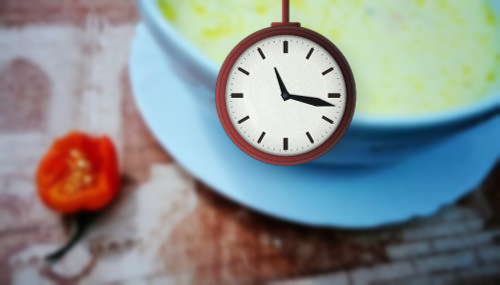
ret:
11,17
